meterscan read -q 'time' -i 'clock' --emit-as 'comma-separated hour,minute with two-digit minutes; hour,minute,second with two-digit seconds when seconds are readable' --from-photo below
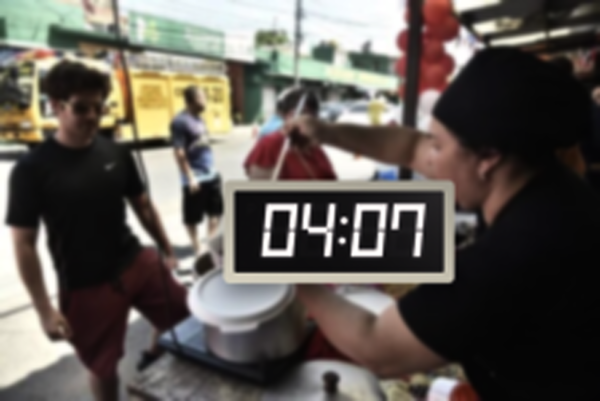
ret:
4,07
